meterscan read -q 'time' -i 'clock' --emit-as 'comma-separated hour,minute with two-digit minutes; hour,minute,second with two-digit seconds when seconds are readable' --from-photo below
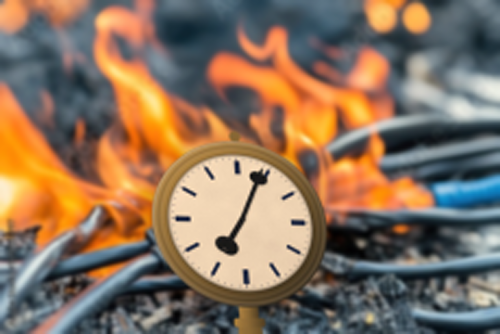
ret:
7,04
